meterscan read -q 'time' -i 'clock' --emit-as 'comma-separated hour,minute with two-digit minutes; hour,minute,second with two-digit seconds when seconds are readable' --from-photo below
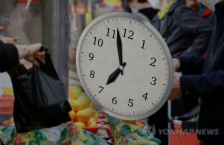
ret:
6,57
